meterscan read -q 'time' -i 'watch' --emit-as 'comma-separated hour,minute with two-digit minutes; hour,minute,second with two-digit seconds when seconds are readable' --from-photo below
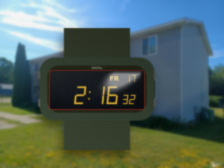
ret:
2,16,32
